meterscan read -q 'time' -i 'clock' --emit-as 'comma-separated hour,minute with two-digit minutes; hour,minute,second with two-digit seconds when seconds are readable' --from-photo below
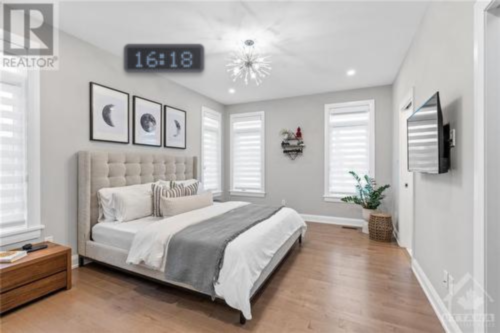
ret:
16,18
